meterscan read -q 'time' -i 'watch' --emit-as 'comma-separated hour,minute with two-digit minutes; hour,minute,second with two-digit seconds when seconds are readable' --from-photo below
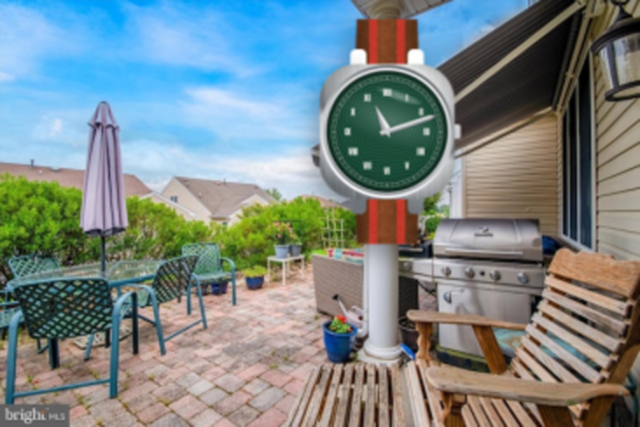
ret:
11,12
